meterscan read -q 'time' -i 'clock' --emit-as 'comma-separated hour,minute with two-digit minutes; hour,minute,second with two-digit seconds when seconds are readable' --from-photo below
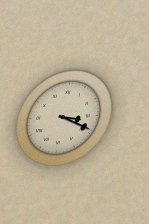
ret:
3,19
